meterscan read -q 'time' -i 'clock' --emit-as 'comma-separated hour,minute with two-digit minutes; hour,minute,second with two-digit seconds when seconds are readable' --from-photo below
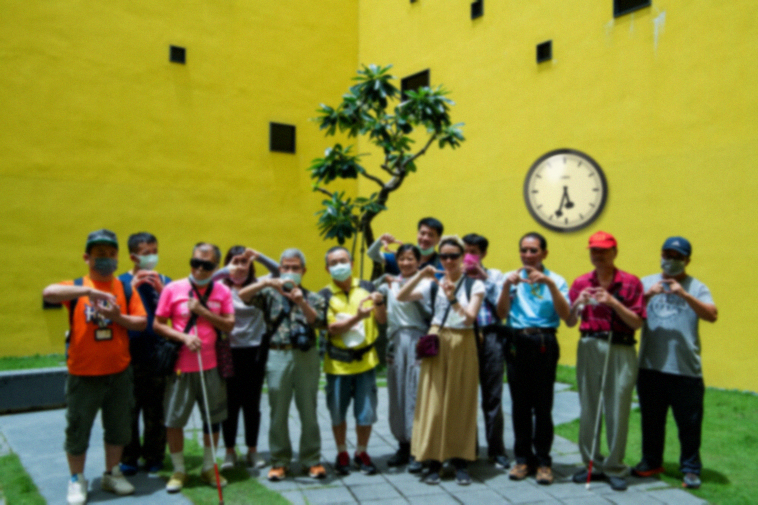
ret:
5,33
